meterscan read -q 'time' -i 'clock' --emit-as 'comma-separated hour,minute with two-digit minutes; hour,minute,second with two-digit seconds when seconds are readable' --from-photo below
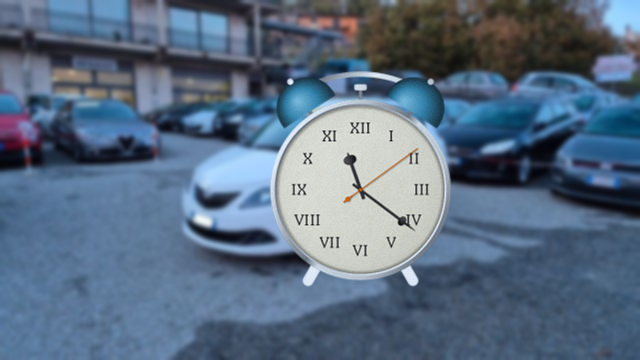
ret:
11,21,09
